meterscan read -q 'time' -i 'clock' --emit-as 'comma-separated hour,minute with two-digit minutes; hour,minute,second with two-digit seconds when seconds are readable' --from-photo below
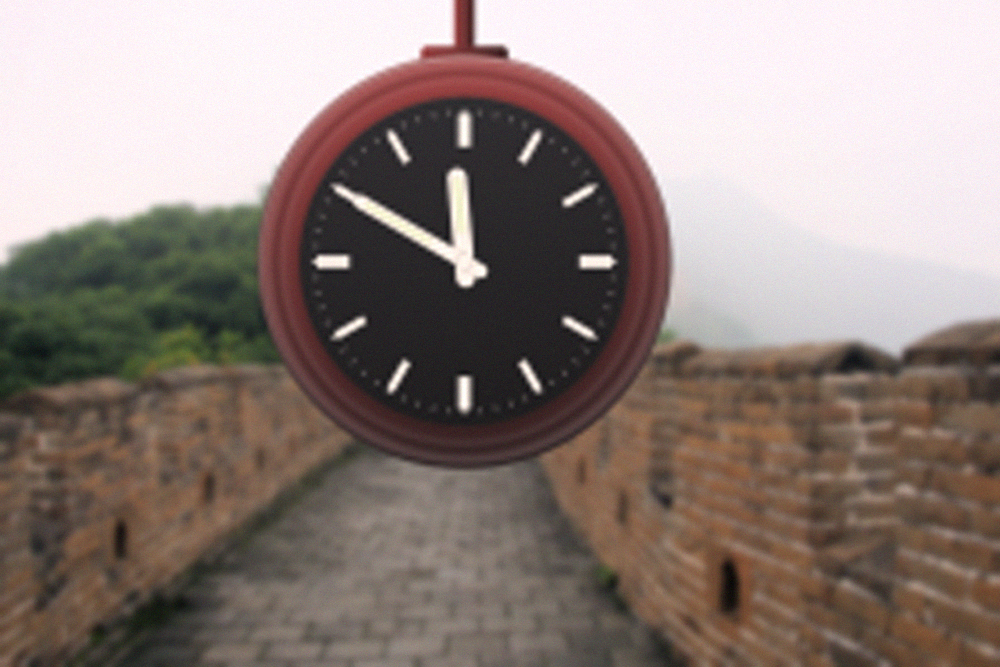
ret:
11,50
